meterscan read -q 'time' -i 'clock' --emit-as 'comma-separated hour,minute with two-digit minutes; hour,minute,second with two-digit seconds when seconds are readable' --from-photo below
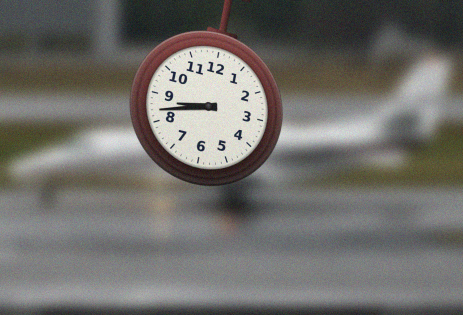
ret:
8,42
